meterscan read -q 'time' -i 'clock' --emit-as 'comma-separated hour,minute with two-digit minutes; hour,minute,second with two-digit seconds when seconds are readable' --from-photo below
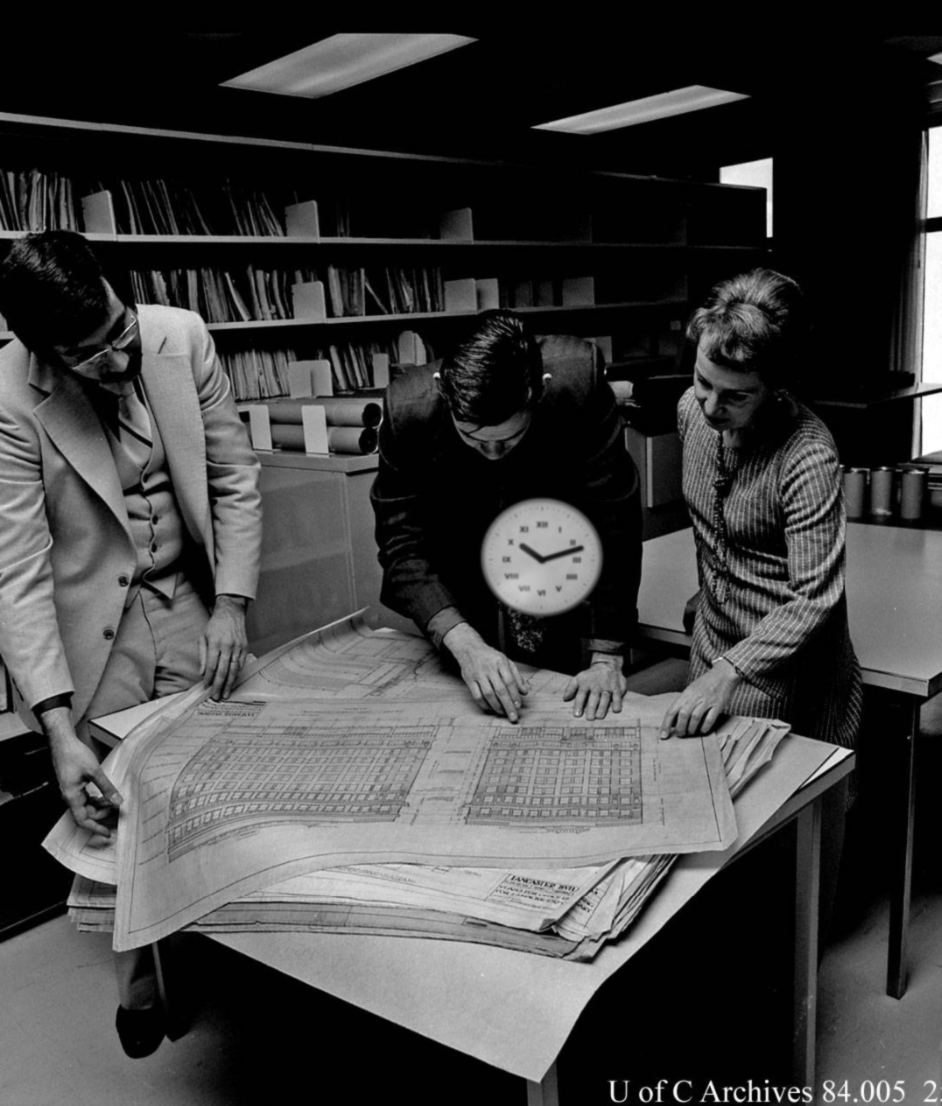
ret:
10,12
